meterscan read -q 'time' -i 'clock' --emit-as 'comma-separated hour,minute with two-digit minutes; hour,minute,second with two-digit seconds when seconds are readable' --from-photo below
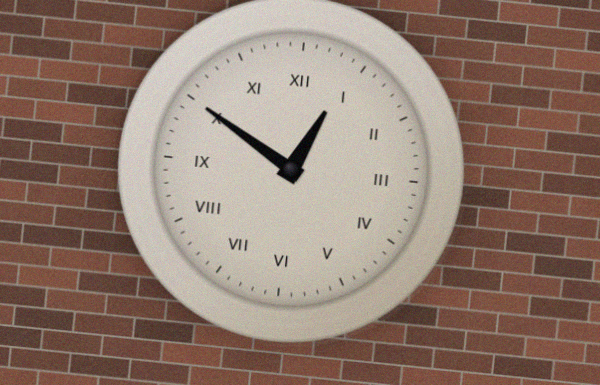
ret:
12,50
